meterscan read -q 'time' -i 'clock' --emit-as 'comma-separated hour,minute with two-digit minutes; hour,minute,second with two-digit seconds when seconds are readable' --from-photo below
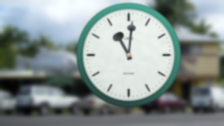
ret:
11,01
